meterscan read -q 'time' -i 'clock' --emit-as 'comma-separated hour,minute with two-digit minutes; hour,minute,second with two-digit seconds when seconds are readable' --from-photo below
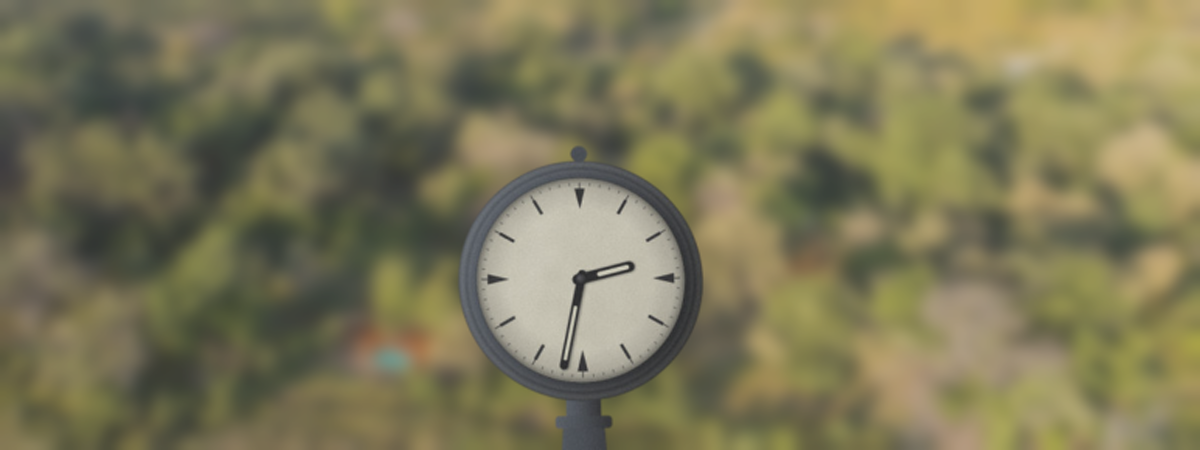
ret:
2,32
